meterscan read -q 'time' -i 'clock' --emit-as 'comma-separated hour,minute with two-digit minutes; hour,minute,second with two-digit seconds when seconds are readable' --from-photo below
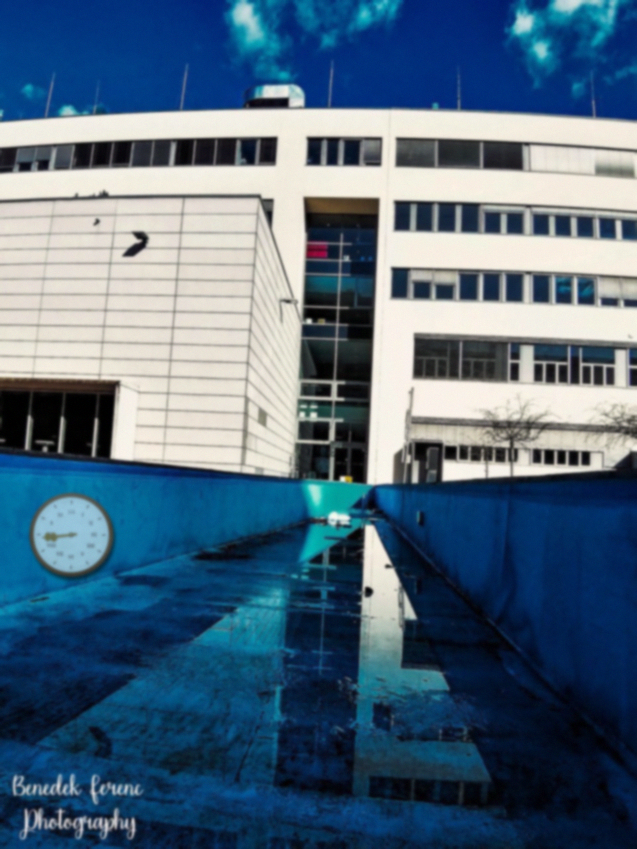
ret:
8,44
